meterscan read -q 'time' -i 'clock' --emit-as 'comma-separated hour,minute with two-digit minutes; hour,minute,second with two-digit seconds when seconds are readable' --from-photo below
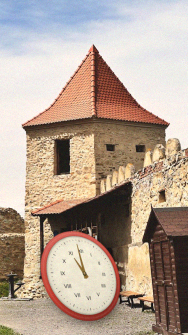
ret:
10,59
